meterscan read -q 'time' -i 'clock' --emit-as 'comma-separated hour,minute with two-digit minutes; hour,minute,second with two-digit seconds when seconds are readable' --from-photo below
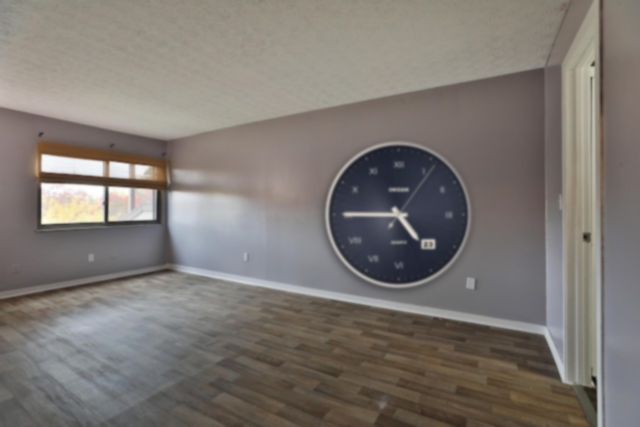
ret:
4,45,06
